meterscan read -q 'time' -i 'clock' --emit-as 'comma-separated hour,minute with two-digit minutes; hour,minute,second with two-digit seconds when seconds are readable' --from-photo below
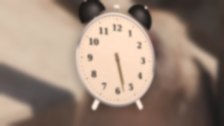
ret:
5,28
